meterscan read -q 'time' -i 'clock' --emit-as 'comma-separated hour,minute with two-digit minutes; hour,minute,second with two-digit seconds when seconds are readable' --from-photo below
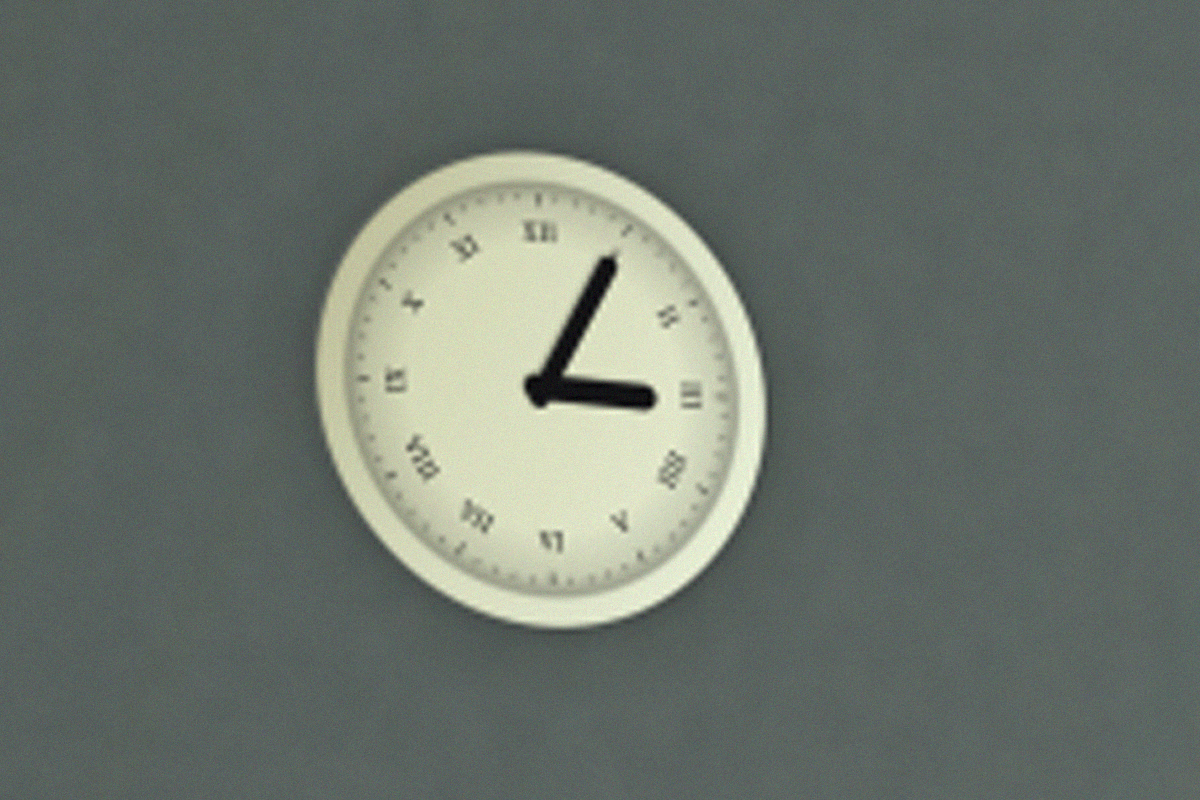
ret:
3,05
